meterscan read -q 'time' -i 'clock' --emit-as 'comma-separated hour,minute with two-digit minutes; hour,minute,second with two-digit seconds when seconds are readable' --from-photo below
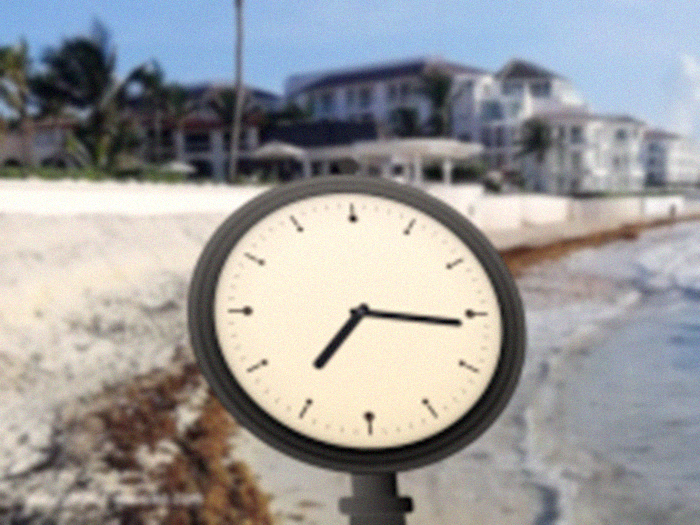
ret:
7,16
